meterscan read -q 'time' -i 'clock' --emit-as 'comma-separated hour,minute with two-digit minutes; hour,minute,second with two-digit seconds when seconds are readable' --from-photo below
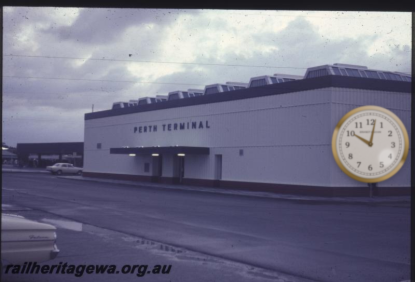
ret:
10,02
